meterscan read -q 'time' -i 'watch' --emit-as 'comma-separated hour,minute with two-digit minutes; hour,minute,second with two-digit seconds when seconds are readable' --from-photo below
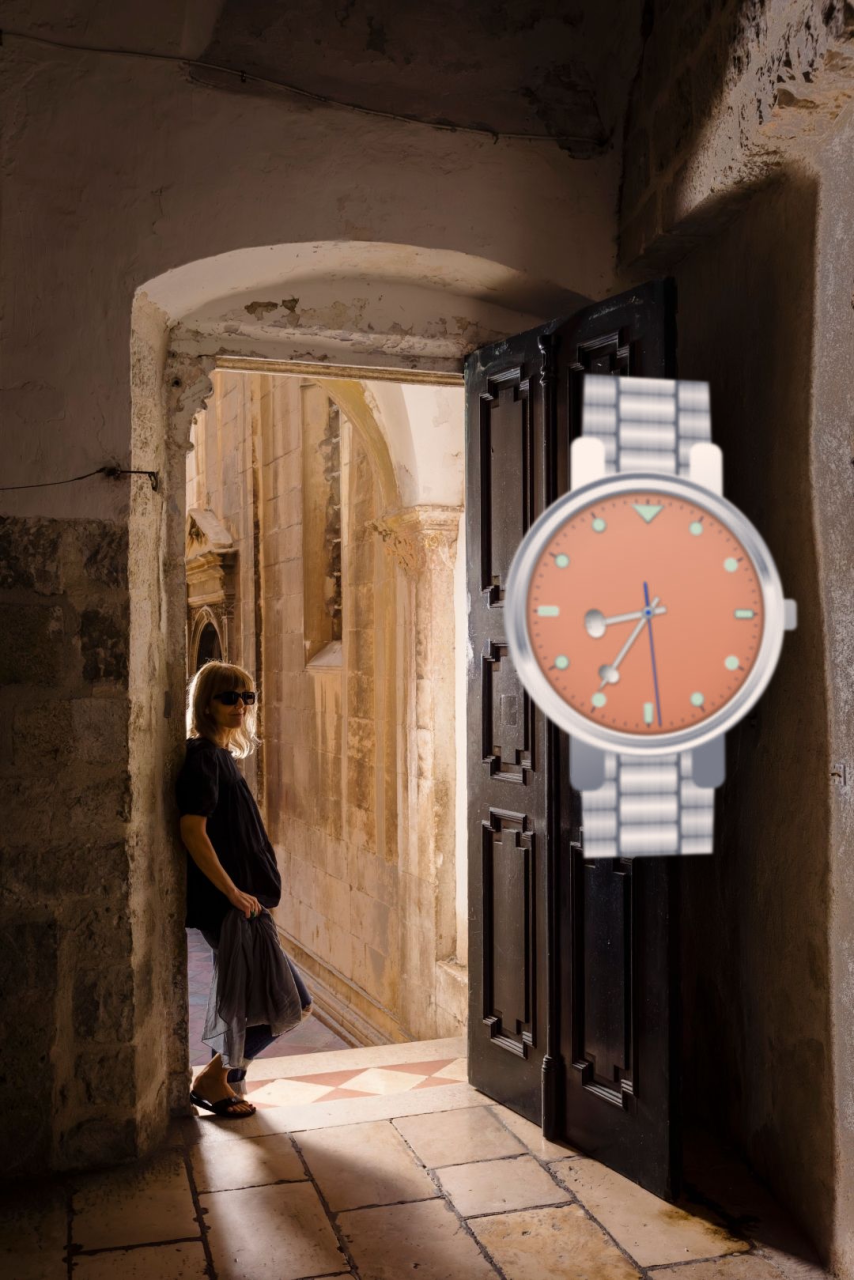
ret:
8,35,29
